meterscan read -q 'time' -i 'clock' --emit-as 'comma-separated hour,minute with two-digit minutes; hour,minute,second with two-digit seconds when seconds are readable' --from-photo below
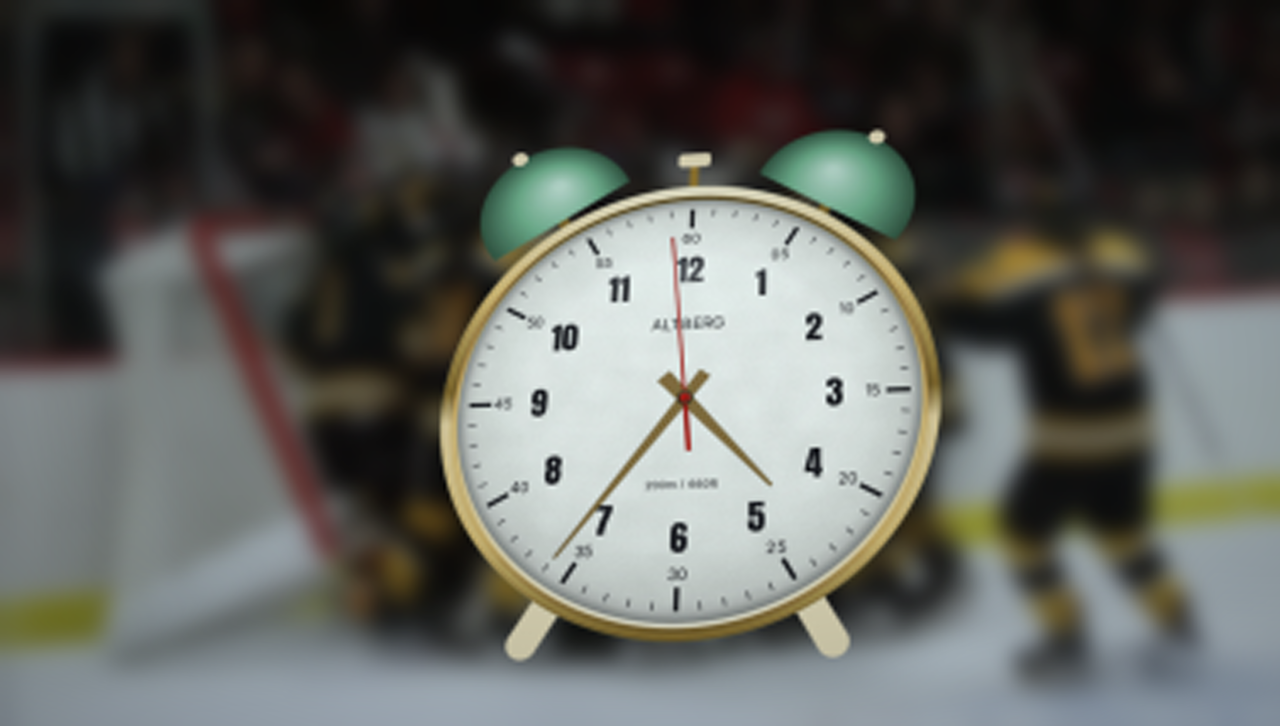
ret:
4,35,59
